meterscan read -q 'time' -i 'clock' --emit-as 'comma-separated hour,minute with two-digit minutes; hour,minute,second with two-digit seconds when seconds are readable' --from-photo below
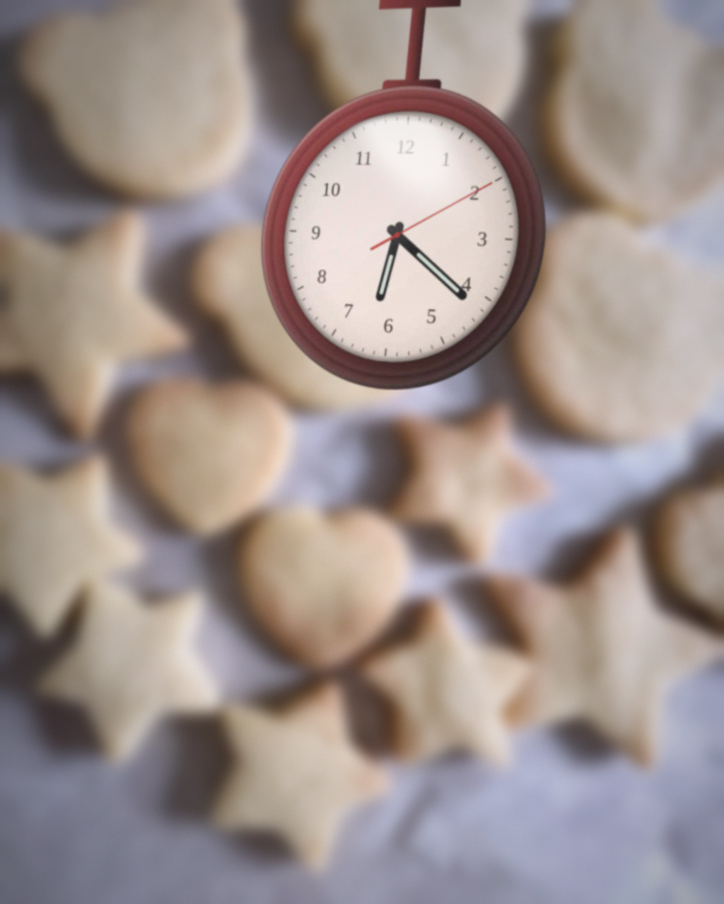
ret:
6,21,10
